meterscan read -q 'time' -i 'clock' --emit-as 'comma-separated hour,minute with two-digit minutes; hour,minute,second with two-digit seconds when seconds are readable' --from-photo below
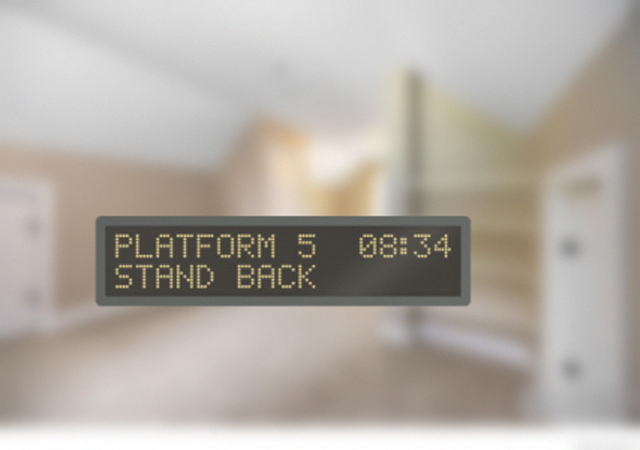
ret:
8,34
